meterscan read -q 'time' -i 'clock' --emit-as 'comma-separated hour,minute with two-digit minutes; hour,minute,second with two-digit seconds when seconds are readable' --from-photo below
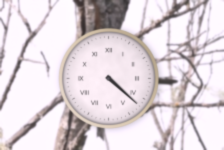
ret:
4,22
